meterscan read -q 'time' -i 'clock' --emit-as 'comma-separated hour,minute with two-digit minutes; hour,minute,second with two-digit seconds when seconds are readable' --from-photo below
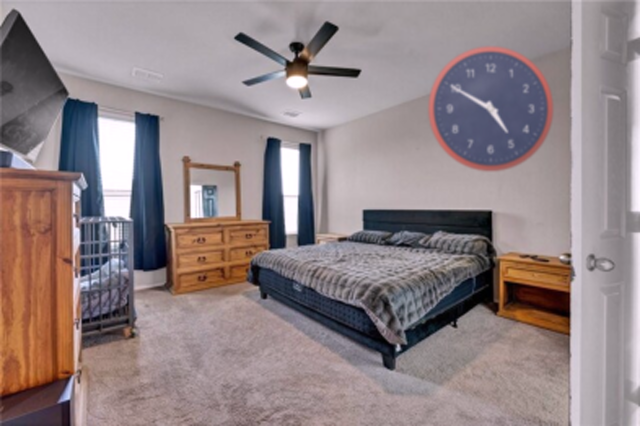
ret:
4,50
